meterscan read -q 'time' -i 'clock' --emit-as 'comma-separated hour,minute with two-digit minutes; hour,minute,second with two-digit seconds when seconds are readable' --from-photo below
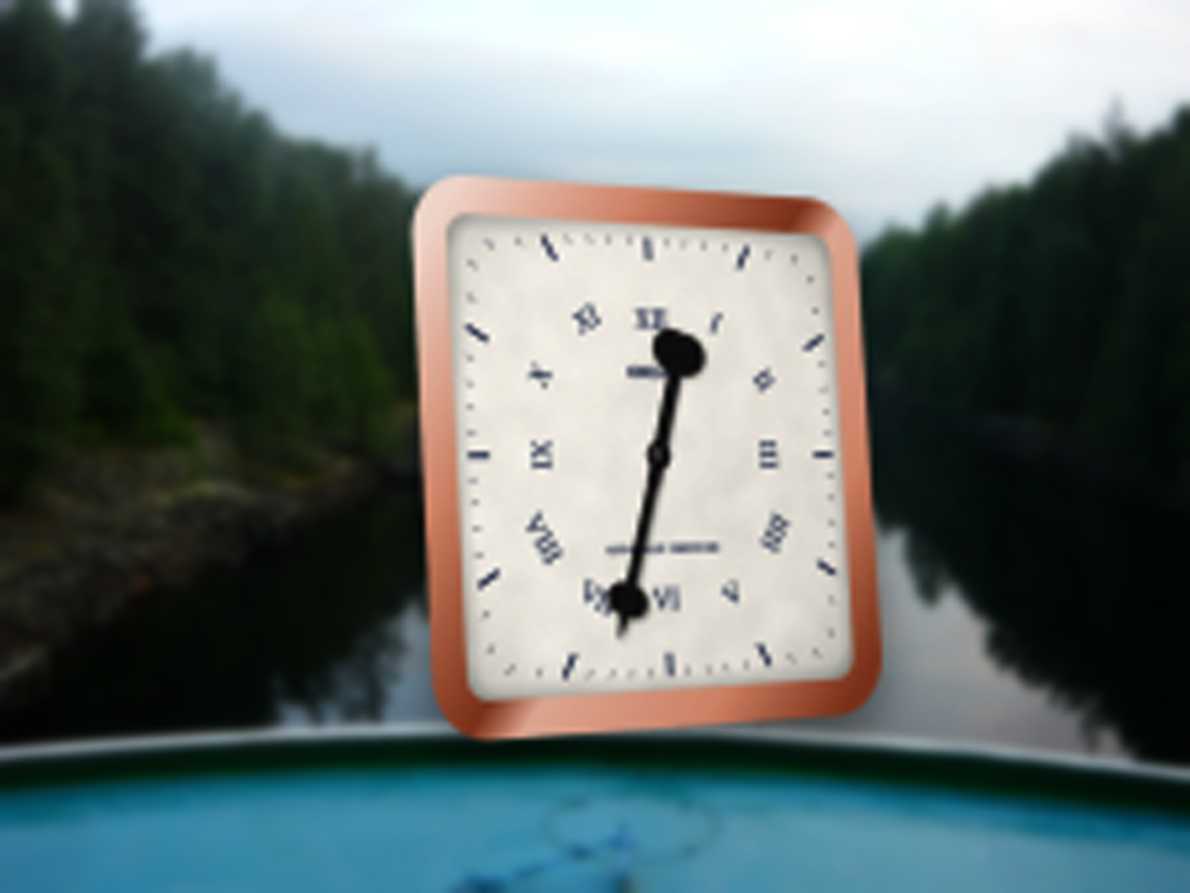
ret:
12,33
